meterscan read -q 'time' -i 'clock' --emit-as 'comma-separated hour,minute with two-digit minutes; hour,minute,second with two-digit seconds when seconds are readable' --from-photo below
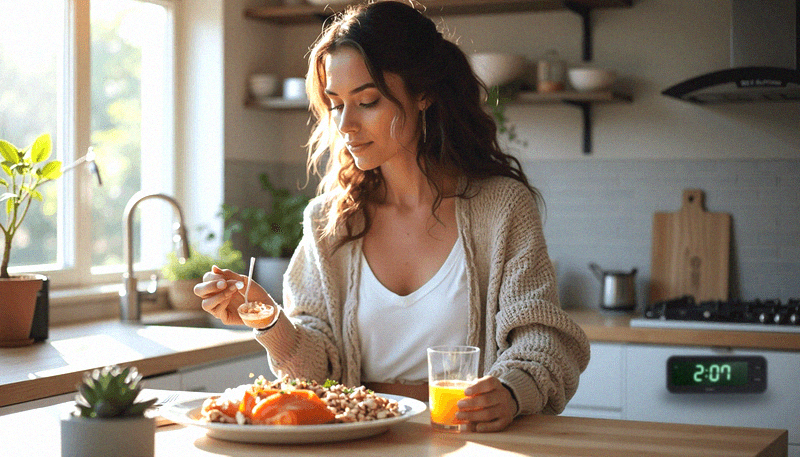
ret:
2,07
